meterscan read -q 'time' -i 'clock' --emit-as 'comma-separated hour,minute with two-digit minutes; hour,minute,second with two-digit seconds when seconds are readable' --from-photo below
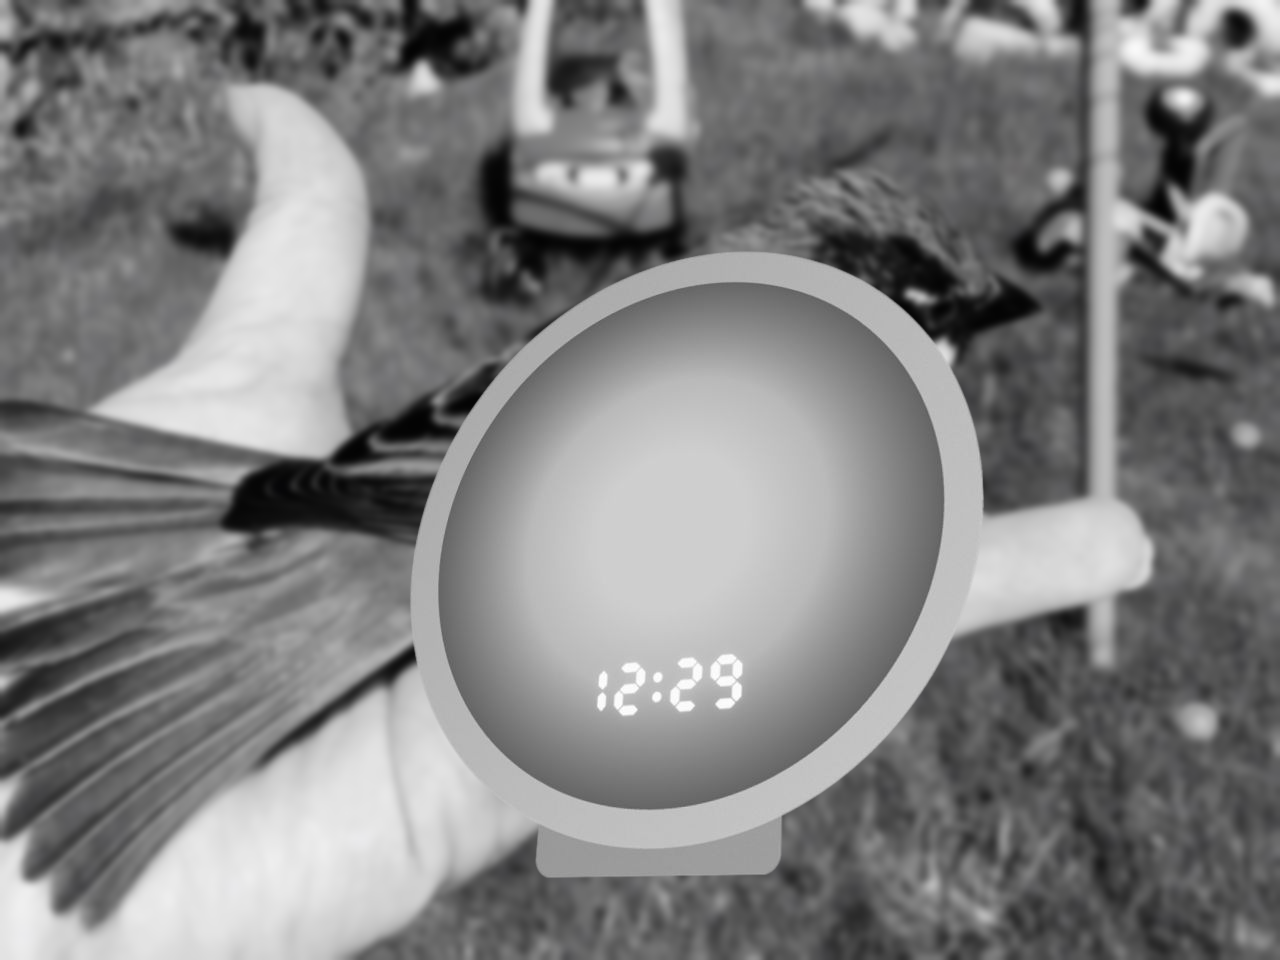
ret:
12,29
